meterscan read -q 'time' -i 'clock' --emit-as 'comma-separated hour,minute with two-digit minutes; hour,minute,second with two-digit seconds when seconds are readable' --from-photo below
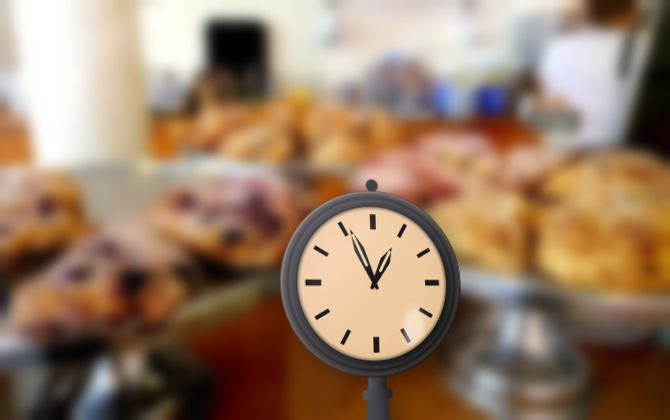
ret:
12,56
